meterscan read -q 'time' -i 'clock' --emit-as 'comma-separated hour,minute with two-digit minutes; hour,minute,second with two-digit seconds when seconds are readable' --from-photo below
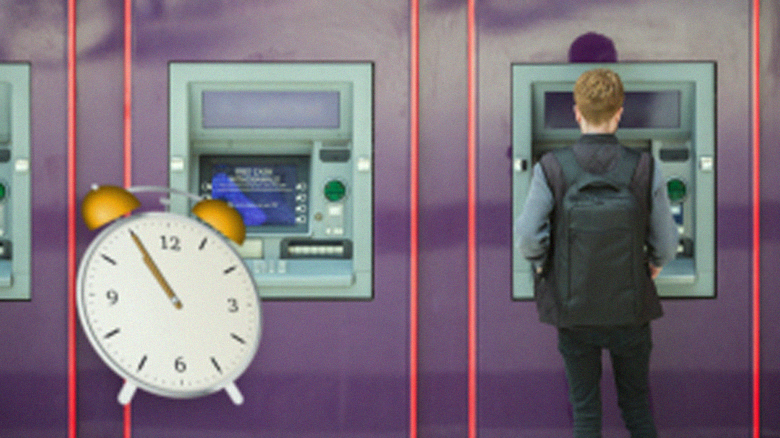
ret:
10,55
